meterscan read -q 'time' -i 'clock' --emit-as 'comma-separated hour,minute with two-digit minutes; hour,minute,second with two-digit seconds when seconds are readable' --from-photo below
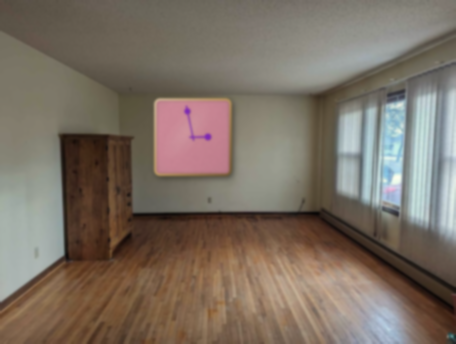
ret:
2,58
